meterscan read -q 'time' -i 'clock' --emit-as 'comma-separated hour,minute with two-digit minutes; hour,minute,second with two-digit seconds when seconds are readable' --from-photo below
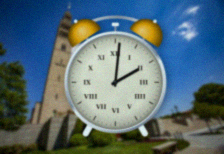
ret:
2,01
